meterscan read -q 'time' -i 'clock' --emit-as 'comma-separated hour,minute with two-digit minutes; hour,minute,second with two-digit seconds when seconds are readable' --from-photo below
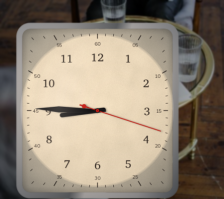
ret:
8,45,18
